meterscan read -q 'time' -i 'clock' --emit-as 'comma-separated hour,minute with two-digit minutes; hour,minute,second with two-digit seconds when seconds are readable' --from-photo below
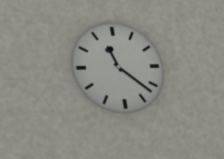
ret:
11,22
